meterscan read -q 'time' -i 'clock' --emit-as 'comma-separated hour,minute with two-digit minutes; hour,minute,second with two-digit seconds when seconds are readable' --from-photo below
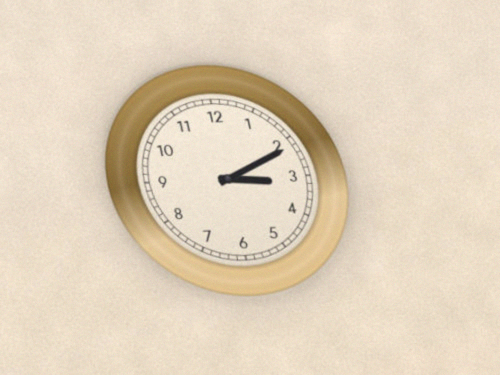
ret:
3,11
